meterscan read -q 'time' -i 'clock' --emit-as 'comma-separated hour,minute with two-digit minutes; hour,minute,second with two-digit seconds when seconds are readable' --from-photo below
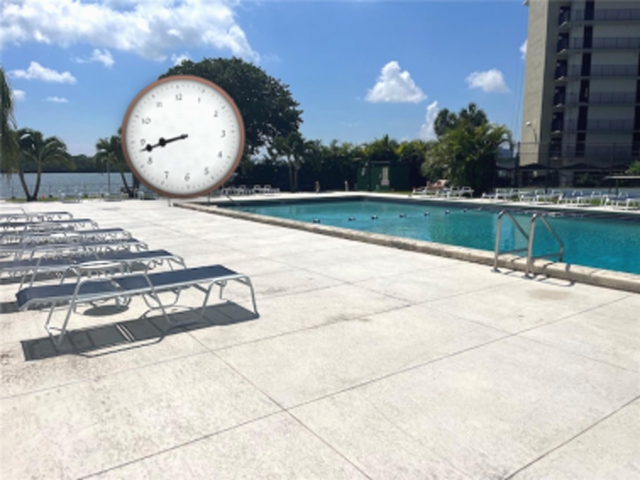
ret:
8,43
